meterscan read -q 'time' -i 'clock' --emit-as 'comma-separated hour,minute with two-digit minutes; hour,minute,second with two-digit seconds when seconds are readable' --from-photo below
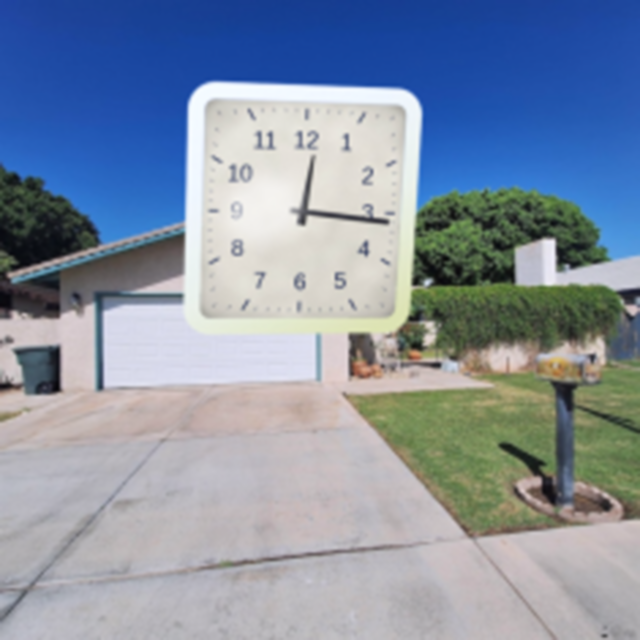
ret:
12,16
